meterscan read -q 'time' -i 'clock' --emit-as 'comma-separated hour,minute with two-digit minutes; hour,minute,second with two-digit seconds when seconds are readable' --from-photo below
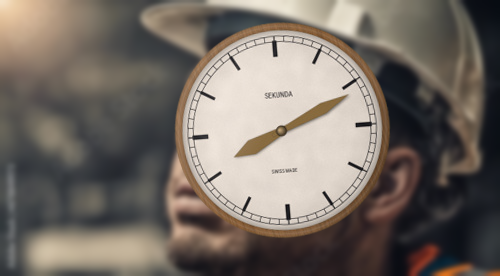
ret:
8,11
